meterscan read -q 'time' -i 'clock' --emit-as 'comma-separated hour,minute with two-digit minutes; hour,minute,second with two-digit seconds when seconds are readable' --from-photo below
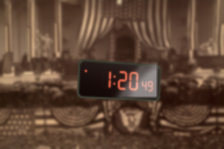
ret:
1,20,49
